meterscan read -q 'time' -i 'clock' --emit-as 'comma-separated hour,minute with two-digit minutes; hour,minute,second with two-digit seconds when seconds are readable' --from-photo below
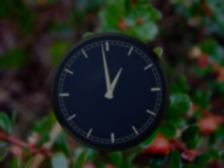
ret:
12,59
